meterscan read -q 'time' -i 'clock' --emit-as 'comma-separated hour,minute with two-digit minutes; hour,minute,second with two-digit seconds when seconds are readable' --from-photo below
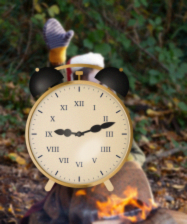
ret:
9,12
